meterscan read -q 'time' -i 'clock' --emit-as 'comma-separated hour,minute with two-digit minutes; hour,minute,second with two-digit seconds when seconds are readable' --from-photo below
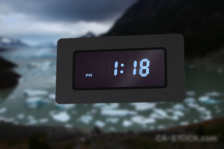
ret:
1,18
